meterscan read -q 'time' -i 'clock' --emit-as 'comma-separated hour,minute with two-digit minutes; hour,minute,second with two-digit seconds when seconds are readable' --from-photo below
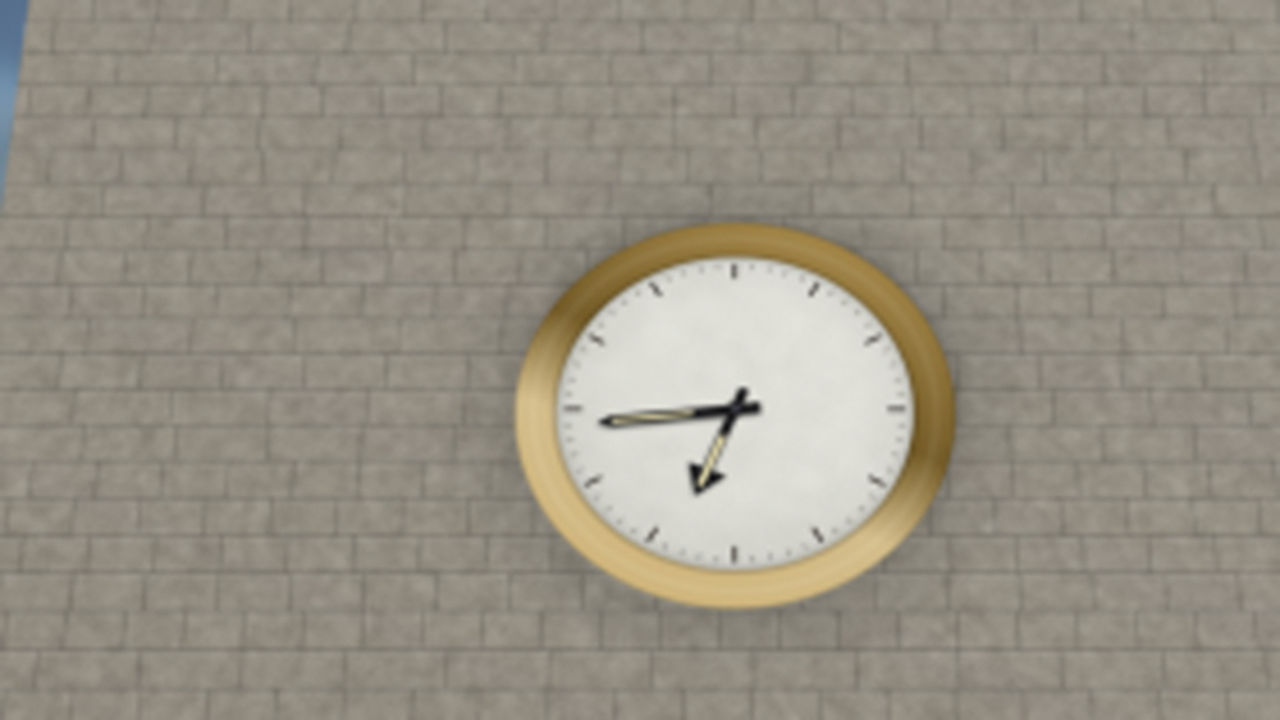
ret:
6,44
